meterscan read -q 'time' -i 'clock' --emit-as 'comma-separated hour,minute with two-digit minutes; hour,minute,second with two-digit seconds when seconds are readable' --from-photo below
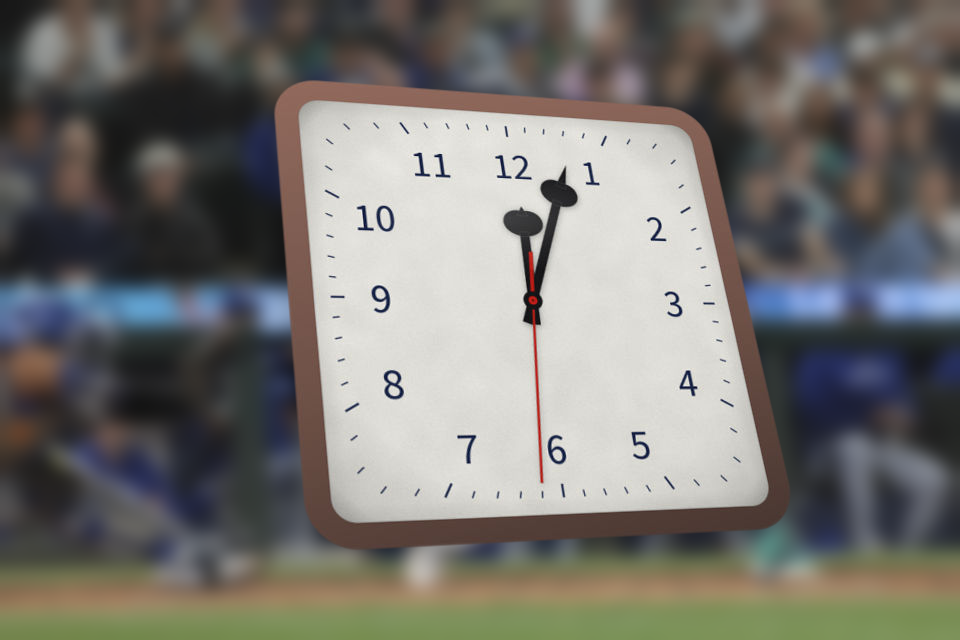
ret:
12,03,31
